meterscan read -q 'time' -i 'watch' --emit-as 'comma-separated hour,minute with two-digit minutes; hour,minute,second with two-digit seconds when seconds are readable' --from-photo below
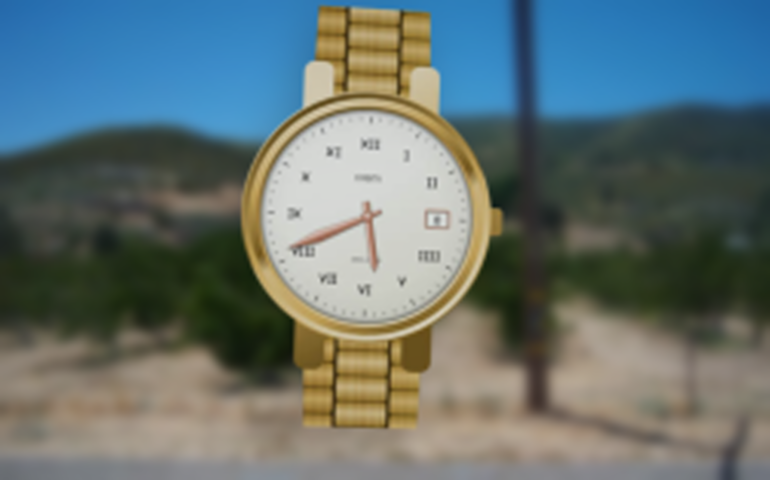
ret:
5,41
